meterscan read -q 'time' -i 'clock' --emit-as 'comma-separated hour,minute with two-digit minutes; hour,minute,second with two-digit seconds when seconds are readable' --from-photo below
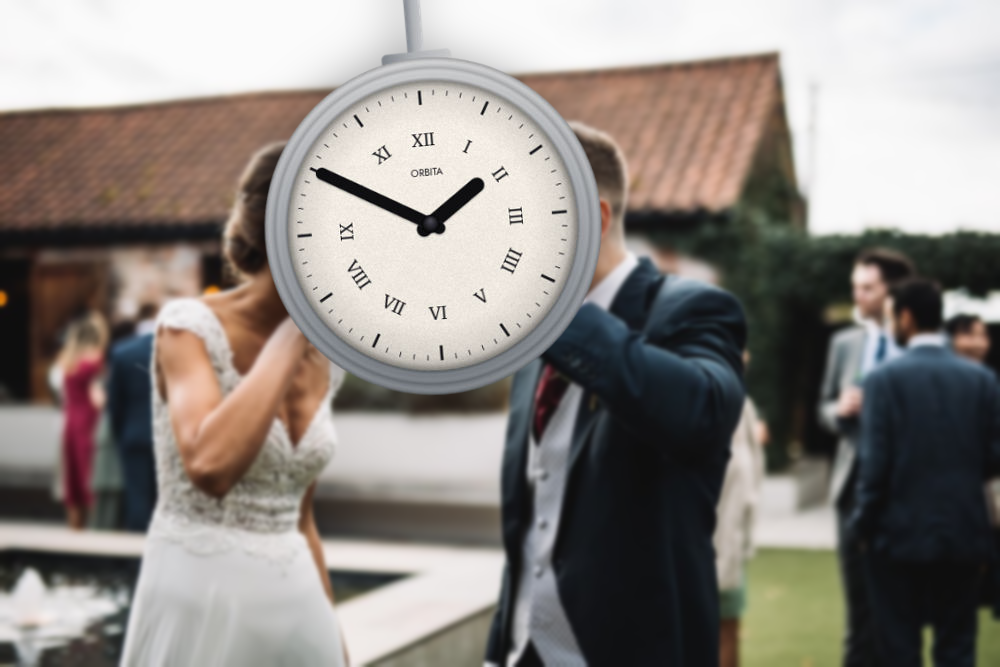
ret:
1,50
